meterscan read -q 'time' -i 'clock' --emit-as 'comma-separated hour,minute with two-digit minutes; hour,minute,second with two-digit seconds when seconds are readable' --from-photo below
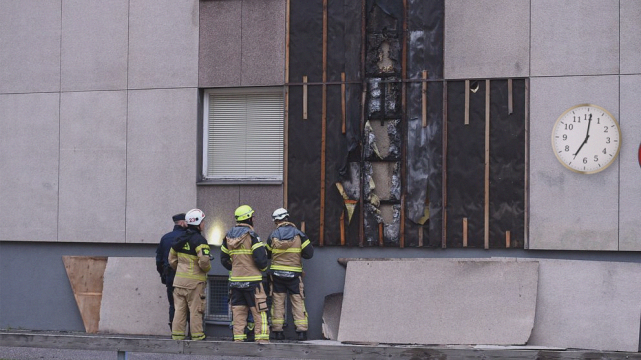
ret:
7,01
